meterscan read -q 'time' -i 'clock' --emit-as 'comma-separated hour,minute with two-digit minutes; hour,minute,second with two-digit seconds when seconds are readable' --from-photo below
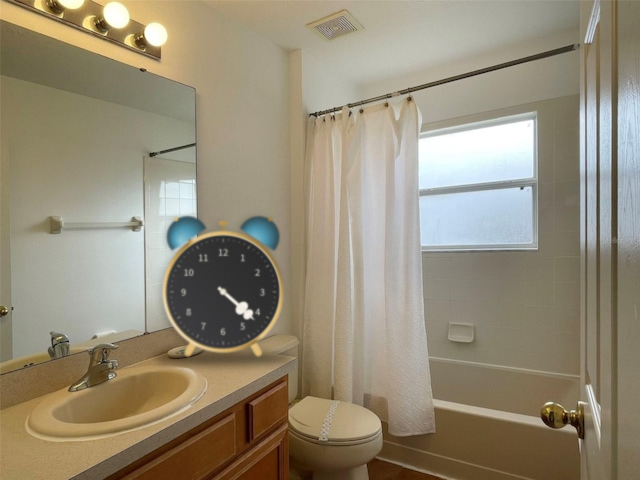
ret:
4,22
